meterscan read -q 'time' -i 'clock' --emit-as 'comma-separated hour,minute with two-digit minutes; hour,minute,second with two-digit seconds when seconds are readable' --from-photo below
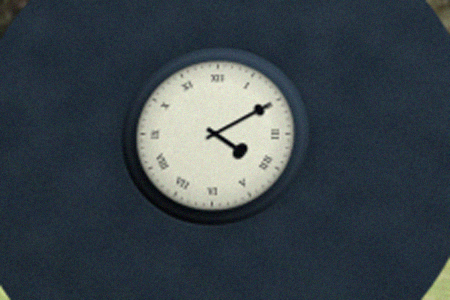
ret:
4,10
